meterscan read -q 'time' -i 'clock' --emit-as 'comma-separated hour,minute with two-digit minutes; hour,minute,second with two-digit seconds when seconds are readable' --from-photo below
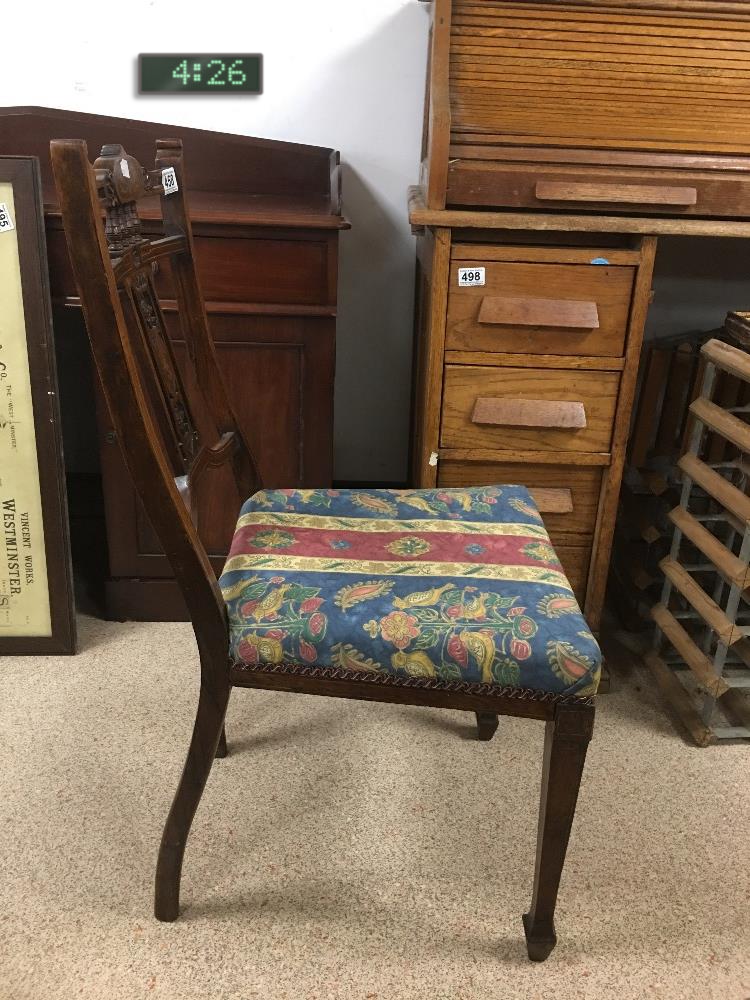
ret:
4,26
